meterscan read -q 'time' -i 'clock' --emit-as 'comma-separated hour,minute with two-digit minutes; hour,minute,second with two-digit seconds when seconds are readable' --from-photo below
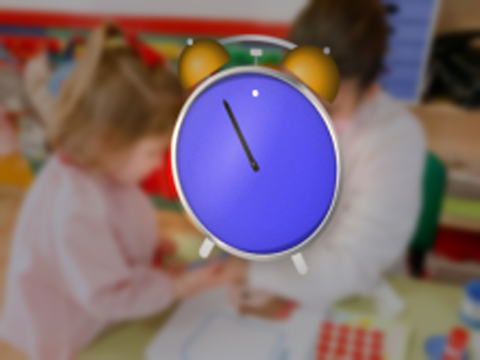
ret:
10,55
